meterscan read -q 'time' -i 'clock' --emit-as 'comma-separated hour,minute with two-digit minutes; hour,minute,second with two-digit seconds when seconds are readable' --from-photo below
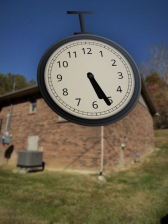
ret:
5,26
